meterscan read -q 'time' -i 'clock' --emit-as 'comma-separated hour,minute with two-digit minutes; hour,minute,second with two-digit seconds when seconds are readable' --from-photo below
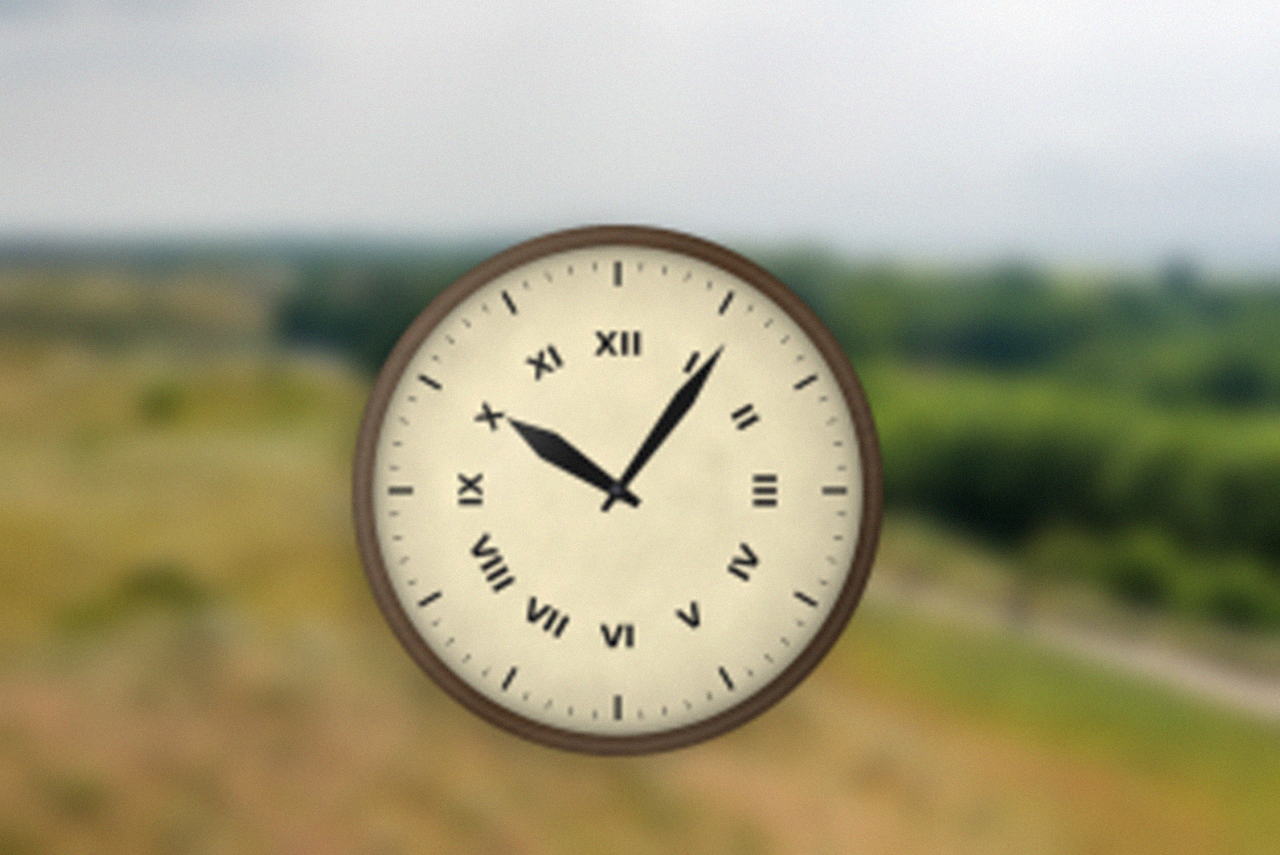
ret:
10,06
